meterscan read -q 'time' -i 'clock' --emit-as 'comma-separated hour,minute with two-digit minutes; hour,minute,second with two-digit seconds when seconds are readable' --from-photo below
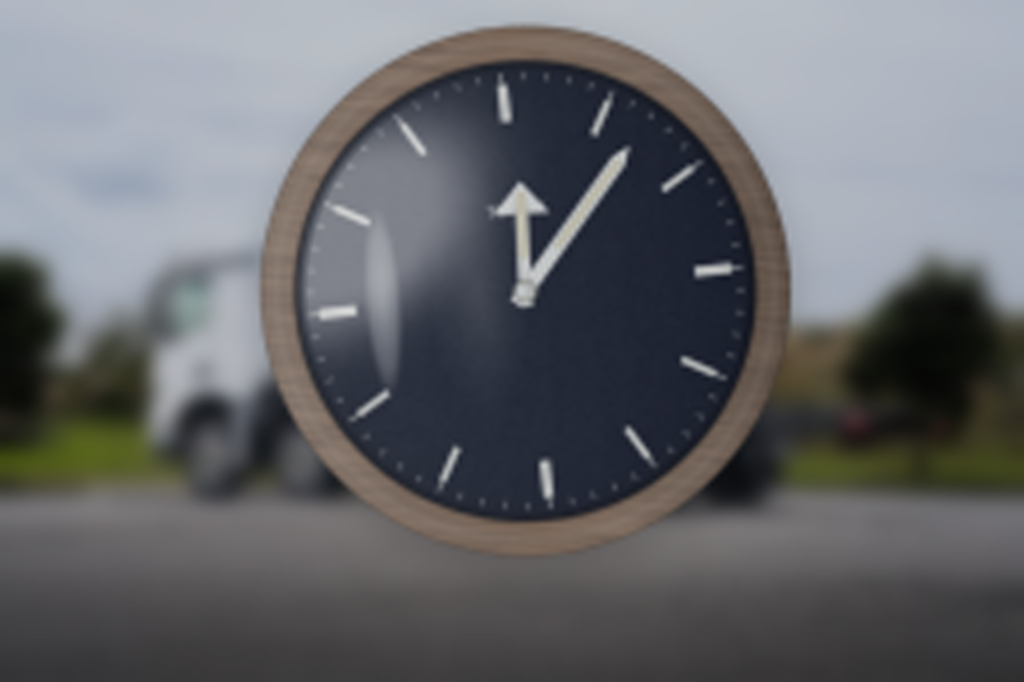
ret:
12,07
